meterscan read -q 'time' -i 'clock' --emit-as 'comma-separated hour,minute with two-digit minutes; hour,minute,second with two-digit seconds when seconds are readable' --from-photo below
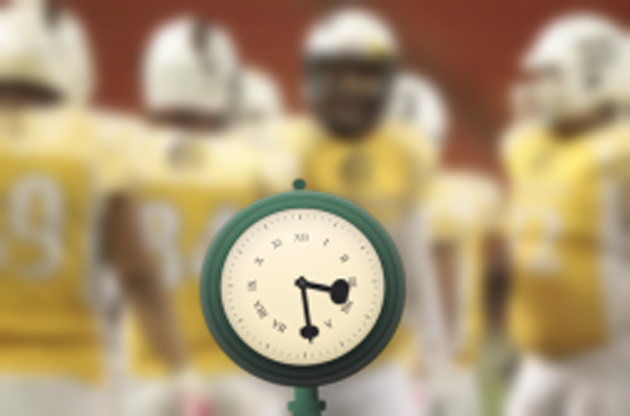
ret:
3,29
